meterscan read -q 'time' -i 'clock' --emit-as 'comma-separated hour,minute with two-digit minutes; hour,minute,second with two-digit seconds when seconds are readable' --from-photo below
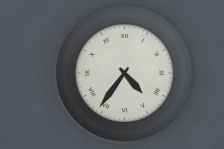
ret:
4,36
